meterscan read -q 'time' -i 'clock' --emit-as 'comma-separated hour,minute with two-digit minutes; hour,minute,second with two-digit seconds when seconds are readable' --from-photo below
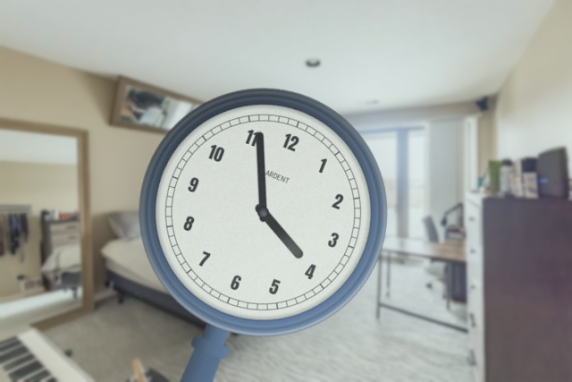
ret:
3,56
